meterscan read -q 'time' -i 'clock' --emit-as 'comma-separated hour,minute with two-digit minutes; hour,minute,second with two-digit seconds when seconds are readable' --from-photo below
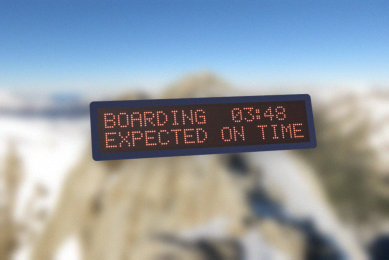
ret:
3,48
